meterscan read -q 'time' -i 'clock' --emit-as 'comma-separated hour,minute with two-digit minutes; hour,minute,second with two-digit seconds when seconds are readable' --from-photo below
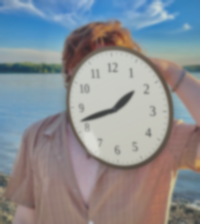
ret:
1,42
